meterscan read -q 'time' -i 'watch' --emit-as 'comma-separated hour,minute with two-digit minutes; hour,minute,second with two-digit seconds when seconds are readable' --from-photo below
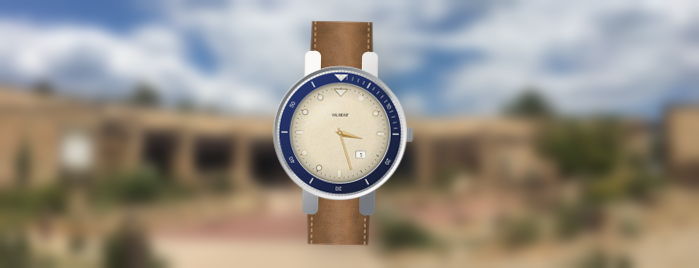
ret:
3,27
